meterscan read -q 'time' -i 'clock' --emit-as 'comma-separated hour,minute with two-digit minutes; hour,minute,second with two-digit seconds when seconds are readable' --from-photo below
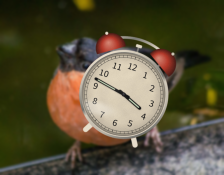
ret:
3,47
